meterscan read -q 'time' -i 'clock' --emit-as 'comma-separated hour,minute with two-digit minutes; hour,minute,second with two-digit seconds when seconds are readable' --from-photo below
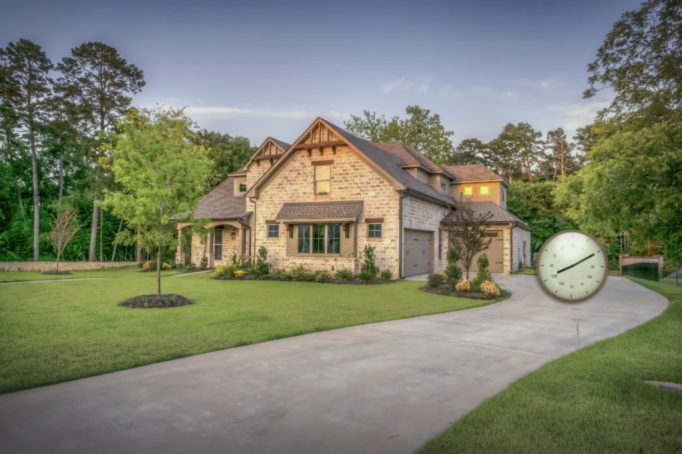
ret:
8,10
